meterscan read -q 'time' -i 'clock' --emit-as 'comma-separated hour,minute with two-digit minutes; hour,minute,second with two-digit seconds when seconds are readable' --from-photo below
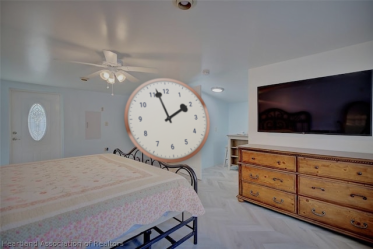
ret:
1,57
